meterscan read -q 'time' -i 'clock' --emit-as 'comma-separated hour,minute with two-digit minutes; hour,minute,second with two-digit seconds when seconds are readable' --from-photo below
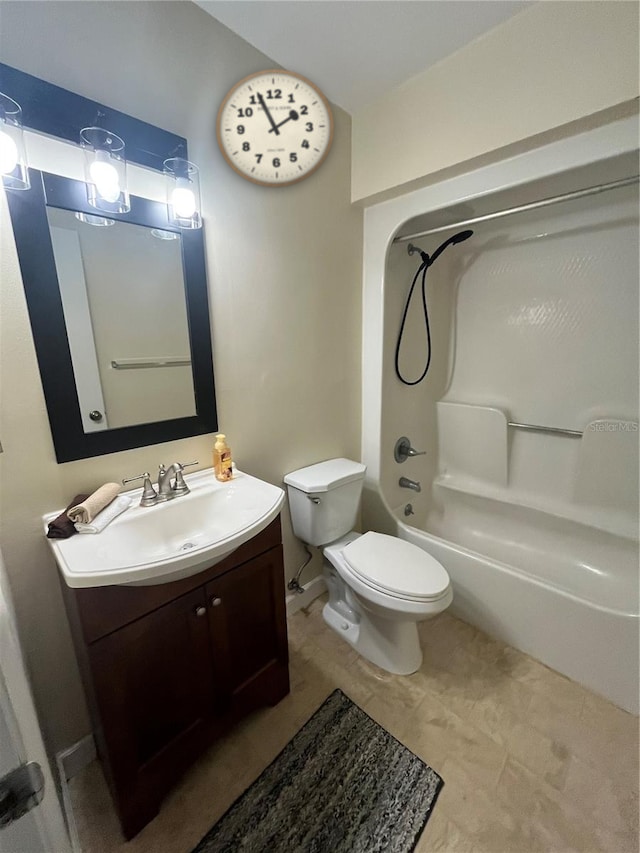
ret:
1,56
